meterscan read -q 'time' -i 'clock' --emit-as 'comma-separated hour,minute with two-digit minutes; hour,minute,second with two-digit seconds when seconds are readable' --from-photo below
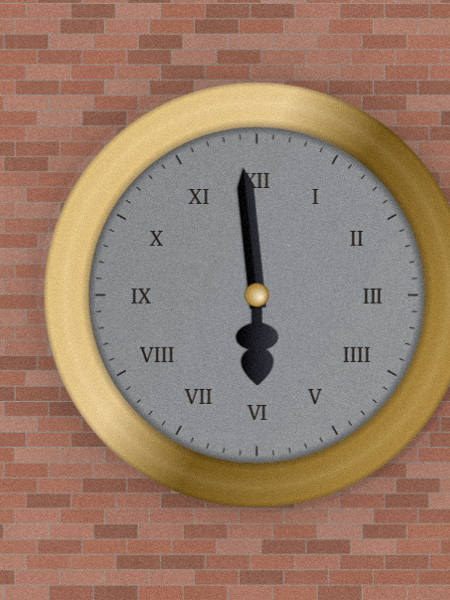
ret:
5,59
